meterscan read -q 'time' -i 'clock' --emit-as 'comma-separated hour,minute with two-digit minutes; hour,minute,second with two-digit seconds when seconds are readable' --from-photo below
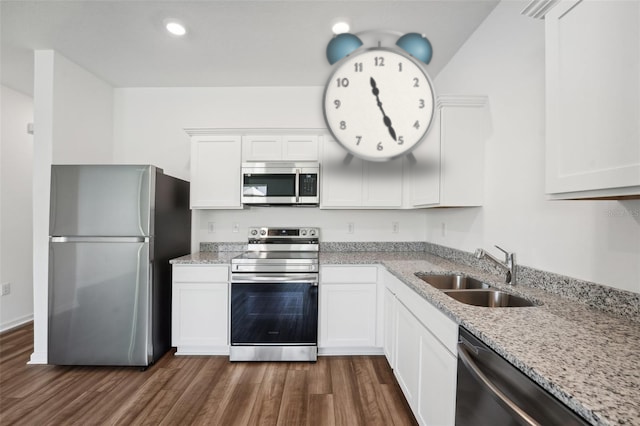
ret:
11,26
